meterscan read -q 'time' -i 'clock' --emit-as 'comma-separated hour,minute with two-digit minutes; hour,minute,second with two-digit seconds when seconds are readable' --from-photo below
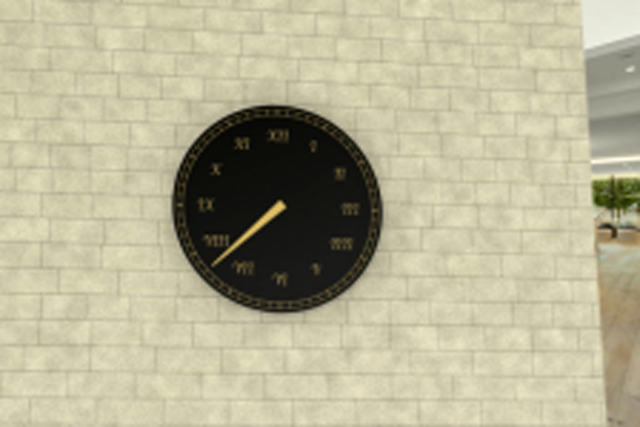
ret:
7,38
